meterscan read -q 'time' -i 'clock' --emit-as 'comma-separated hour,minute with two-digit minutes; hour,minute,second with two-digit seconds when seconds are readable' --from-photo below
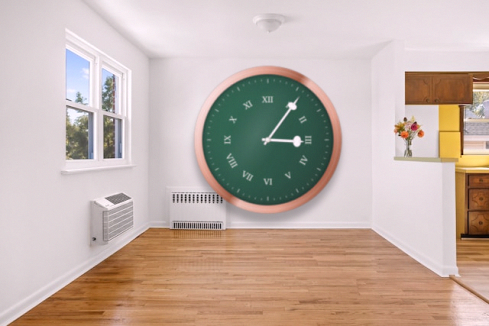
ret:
3,06
